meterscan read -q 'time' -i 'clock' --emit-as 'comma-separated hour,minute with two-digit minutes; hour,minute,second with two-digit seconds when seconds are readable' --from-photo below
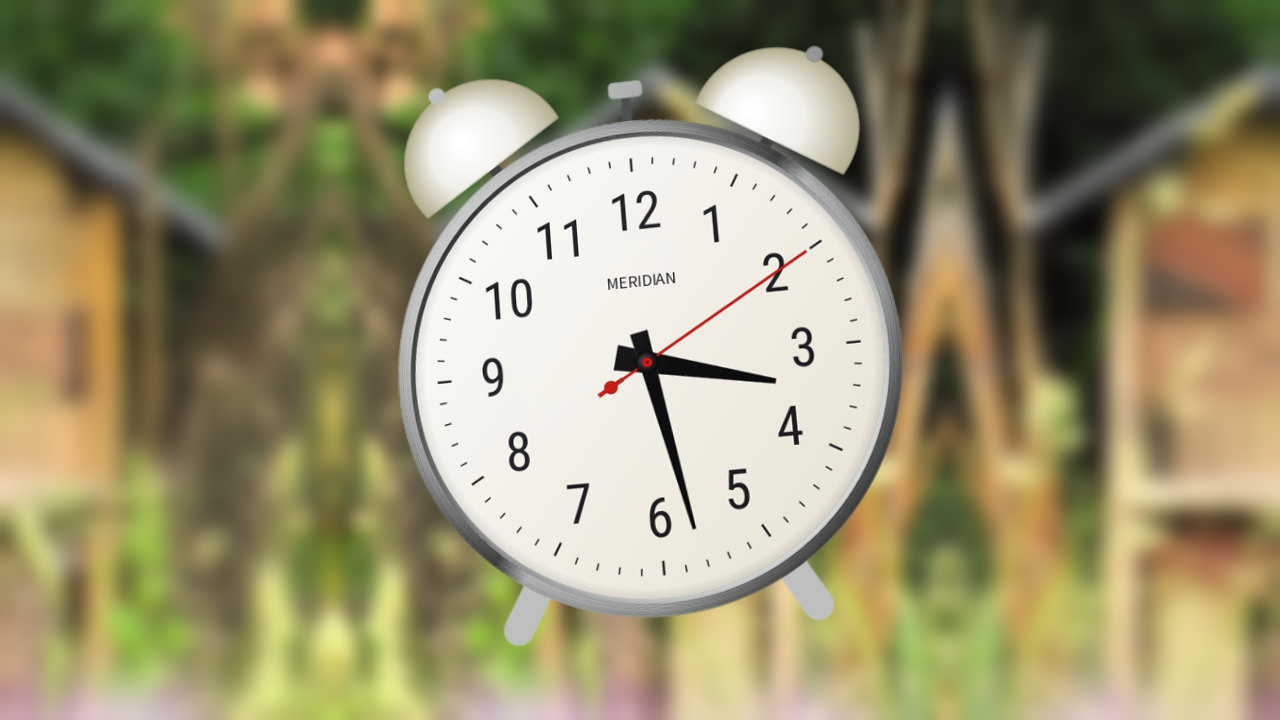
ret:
3,28,10
